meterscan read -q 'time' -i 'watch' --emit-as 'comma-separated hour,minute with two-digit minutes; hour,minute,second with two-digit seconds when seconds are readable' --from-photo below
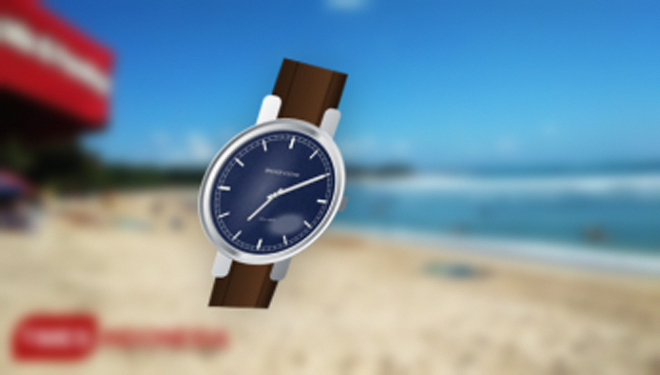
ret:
7,10
